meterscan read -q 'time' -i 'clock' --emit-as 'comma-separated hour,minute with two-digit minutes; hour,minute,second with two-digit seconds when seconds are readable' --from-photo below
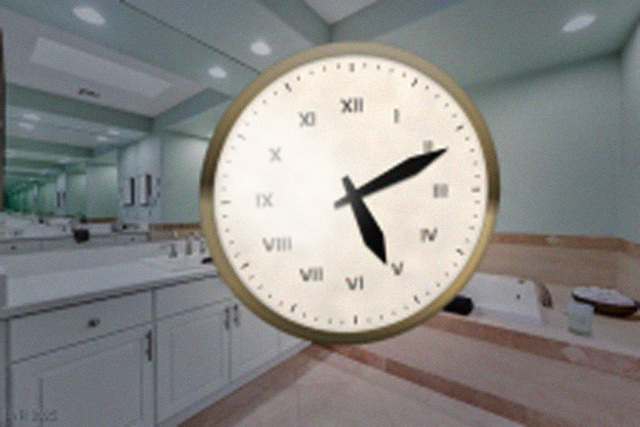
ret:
5,11
